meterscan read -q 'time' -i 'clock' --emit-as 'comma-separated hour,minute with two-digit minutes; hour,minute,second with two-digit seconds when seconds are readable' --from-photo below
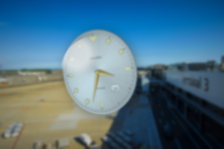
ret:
3,33
